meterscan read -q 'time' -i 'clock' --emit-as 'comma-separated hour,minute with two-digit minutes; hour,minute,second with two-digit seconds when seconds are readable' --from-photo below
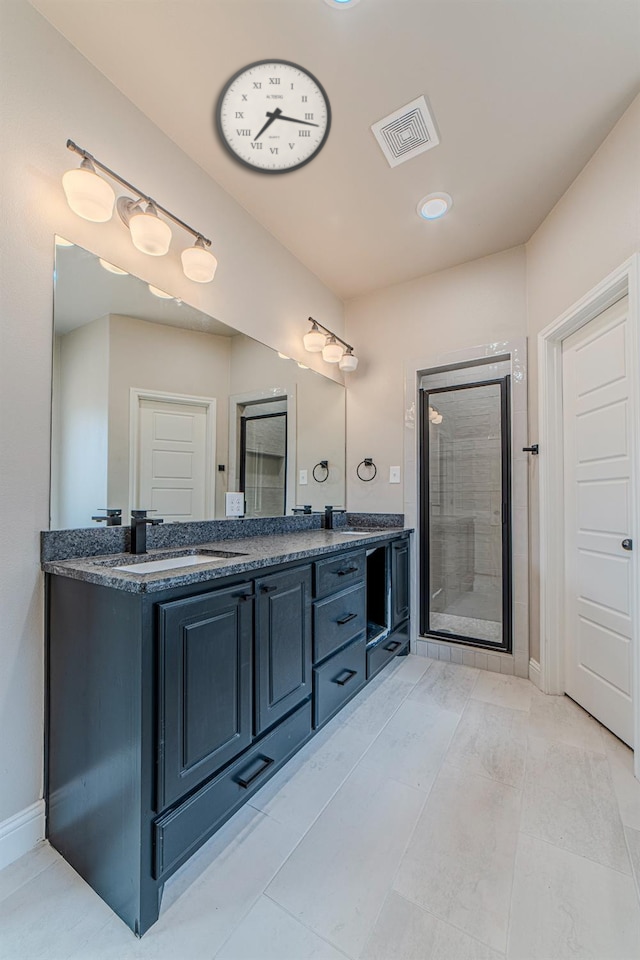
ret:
7,17
